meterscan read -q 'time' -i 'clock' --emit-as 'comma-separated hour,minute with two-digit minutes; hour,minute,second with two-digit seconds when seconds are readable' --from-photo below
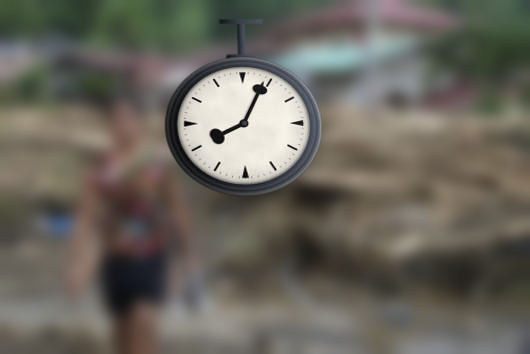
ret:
8,04
